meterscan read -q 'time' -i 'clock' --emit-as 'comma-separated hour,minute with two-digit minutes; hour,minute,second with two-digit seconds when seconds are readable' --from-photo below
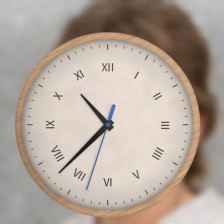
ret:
10,37,33
